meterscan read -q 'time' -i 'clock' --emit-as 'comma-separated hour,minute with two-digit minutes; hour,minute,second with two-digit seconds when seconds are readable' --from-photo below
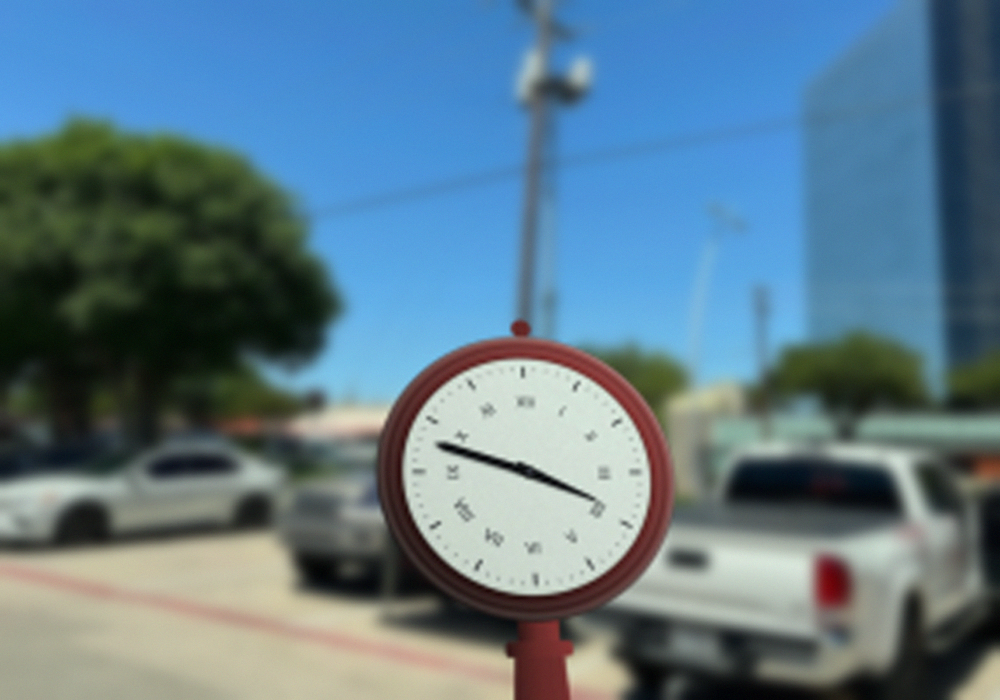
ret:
3,48
